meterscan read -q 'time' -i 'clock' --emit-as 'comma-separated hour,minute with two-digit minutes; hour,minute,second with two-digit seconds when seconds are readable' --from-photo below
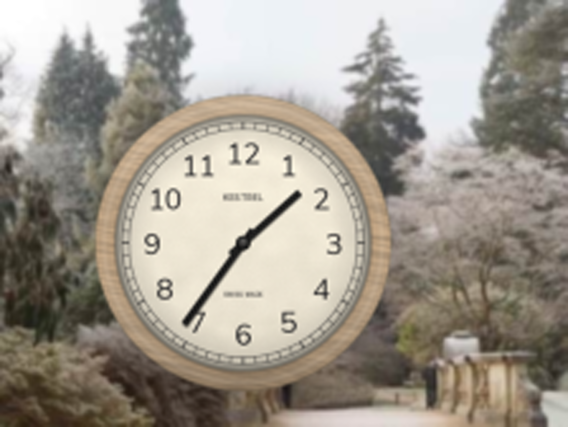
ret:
1,36
